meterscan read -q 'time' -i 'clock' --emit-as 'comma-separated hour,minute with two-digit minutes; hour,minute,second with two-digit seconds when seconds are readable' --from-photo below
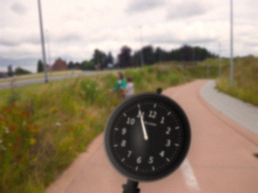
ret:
10,55
